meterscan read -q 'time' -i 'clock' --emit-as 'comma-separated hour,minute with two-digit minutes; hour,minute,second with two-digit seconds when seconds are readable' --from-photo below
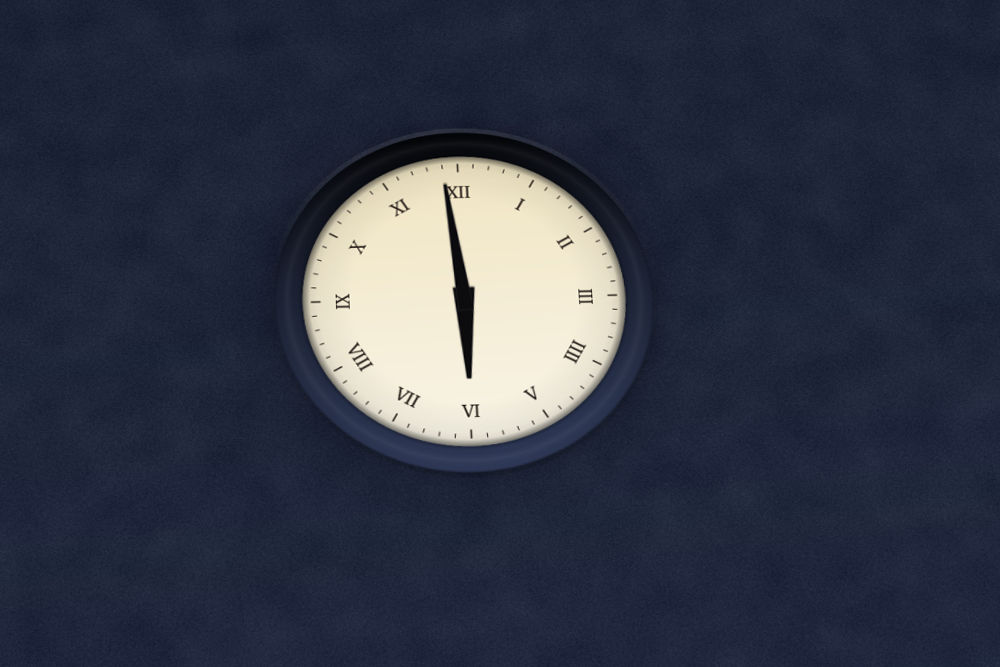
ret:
5,59
